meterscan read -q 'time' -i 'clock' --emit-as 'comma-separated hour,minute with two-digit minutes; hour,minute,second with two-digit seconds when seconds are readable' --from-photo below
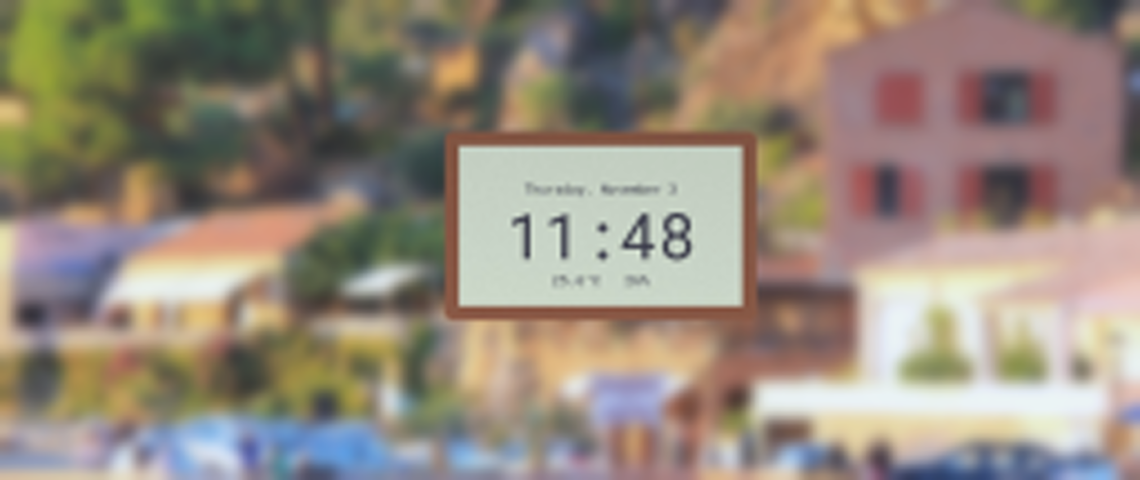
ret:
11,48
